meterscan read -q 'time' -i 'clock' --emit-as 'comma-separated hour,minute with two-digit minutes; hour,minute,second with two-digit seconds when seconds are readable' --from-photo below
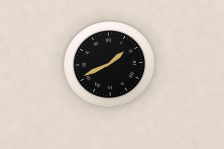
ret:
1,41
